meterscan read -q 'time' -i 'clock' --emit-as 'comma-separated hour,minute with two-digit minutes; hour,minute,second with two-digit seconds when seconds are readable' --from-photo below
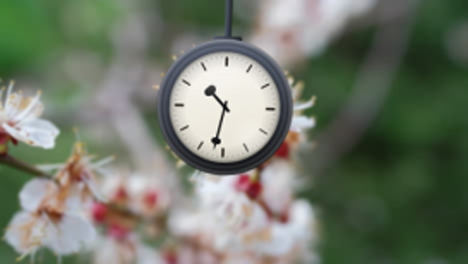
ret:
10,32
